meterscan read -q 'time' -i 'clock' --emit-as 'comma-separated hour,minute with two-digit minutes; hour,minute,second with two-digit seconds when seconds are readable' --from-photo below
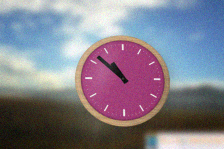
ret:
10,52
